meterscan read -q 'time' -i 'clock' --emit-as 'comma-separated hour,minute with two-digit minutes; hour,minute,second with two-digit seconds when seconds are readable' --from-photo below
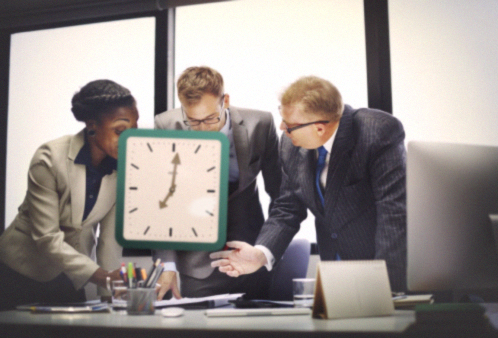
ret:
7,01
